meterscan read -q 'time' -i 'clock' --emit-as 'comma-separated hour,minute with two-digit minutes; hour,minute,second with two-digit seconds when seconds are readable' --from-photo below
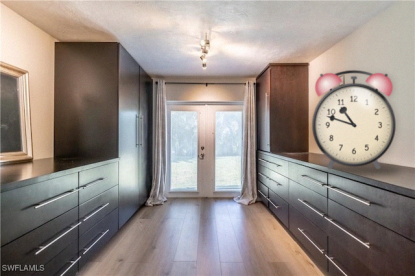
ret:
10,48
